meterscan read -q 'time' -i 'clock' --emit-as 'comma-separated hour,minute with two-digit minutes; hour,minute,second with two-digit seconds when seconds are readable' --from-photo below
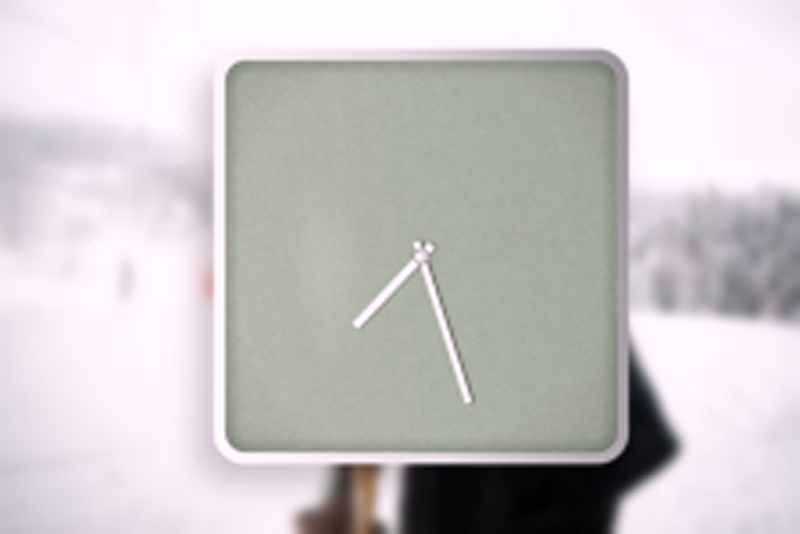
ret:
7,27
